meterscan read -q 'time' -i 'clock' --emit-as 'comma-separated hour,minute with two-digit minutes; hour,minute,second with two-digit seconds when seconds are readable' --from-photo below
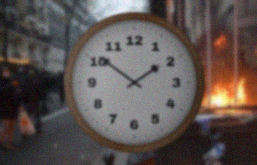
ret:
1,51
